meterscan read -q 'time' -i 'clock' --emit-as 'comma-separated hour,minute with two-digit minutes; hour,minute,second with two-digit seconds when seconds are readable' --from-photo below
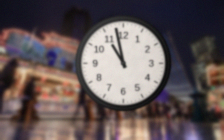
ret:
10,58
